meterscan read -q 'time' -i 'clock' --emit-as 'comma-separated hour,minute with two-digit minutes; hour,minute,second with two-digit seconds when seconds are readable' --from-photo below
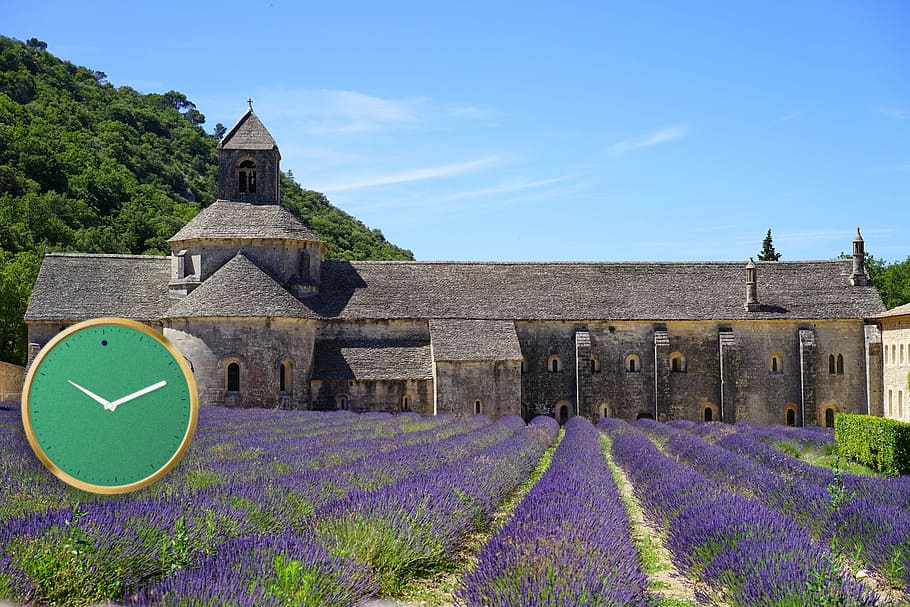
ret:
10,12
